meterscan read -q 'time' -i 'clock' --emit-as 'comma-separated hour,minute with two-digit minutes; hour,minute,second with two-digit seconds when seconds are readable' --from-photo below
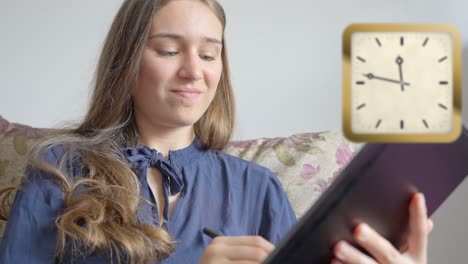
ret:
11,47
